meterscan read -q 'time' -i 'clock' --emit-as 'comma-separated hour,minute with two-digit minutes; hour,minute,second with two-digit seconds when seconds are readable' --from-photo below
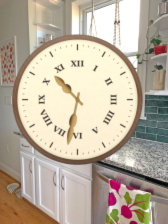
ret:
10,32
